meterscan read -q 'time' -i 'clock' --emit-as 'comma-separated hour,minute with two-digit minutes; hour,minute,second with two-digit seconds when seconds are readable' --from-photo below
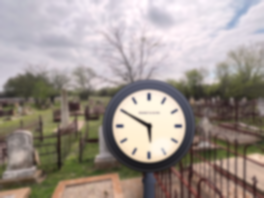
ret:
5,50
